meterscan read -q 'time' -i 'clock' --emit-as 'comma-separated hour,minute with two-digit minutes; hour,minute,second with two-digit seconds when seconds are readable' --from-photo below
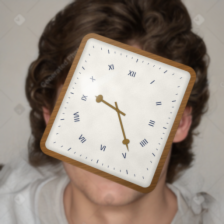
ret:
9,24
